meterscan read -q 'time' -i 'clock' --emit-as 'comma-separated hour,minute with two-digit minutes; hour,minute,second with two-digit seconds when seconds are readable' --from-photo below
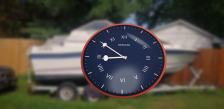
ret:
8,51
